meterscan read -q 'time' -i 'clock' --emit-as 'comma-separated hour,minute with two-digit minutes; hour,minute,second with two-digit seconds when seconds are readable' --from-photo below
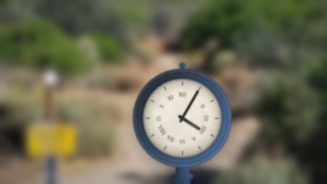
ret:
4,05
